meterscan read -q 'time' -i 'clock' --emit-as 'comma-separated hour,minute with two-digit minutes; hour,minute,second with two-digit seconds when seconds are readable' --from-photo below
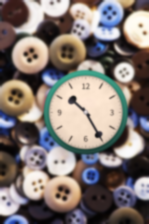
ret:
10,25
